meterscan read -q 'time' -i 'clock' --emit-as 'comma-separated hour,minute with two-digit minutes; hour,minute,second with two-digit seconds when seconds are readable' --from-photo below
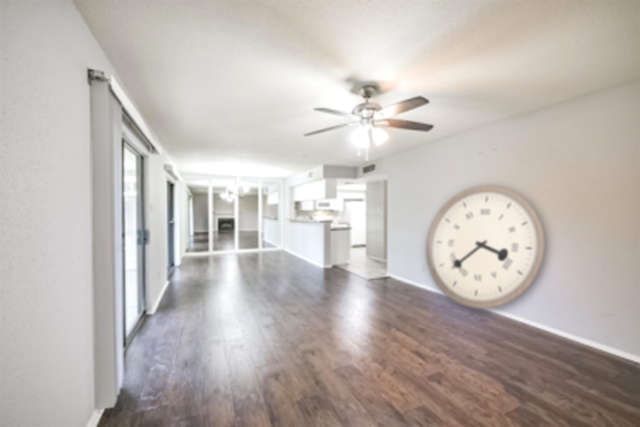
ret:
3,38
